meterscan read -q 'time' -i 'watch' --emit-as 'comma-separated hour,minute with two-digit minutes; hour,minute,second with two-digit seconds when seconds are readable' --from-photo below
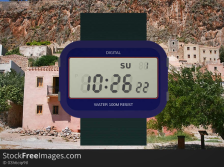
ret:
10,26,22
